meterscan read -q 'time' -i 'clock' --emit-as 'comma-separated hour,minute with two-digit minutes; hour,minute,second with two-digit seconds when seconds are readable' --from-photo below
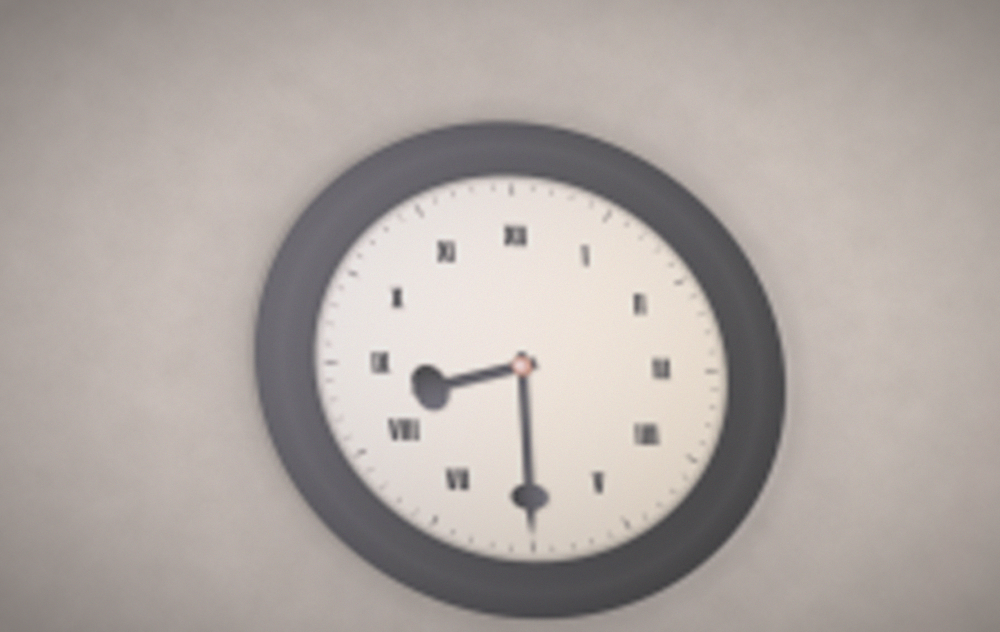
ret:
8,30
